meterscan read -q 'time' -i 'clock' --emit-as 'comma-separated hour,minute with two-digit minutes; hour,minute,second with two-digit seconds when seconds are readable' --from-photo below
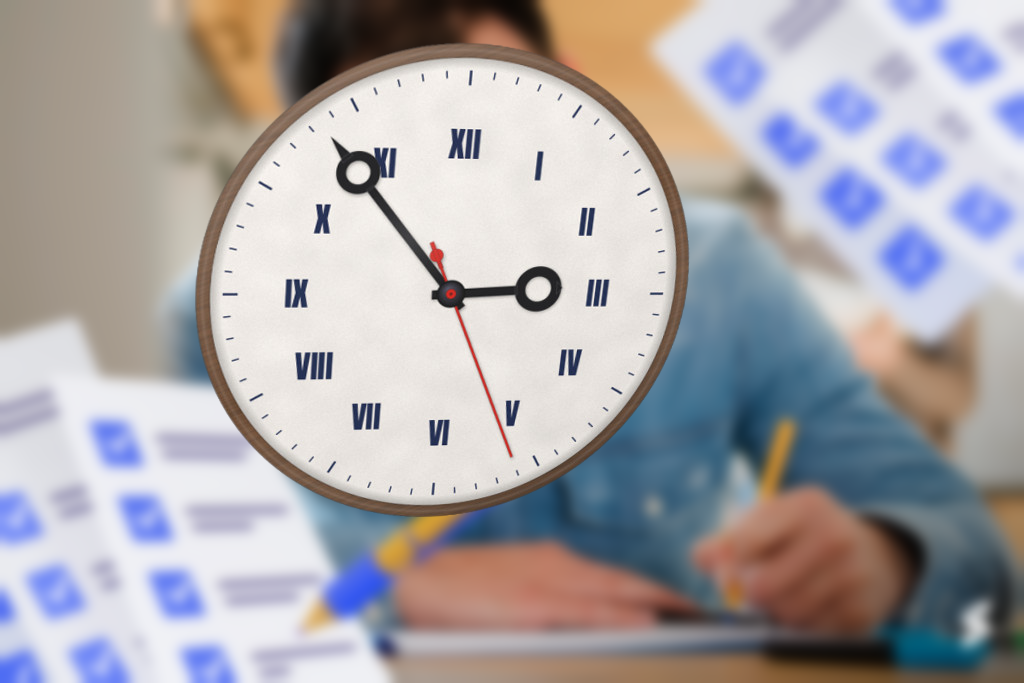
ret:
2,53,26
